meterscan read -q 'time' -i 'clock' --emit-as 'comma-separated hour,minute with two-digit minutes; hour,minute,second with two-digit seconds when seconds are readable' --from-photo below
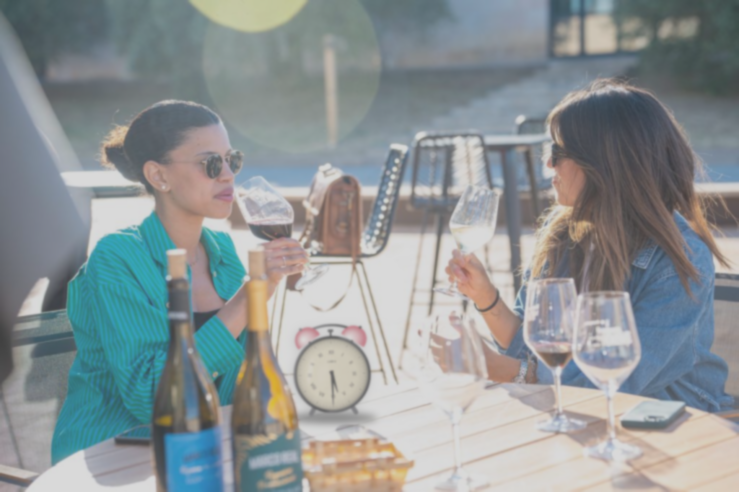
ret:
5,30
